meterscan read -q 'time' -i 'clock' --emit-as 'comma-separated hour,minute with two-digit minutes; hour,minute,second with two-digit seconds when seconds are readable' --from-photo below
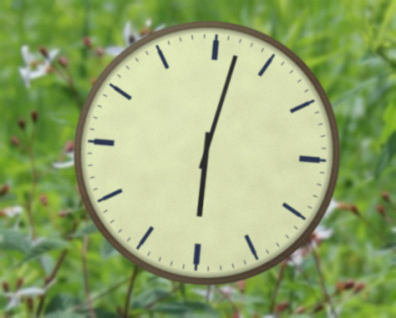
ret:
6,02
